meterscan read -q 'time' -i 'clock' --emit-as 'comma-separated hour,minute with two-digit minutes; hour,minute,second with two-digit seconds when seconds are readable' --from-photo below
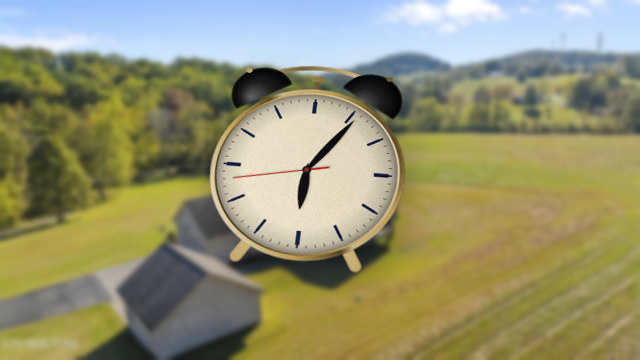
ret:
6,05,43
